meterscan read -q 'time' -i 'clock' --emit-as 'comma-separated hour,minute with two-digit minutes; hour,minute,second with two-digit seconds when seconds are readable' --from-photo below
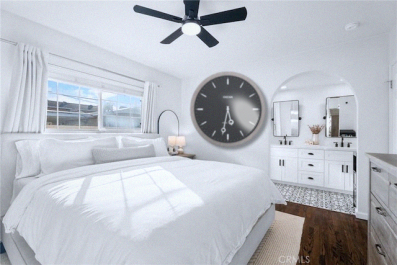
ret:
5,32
